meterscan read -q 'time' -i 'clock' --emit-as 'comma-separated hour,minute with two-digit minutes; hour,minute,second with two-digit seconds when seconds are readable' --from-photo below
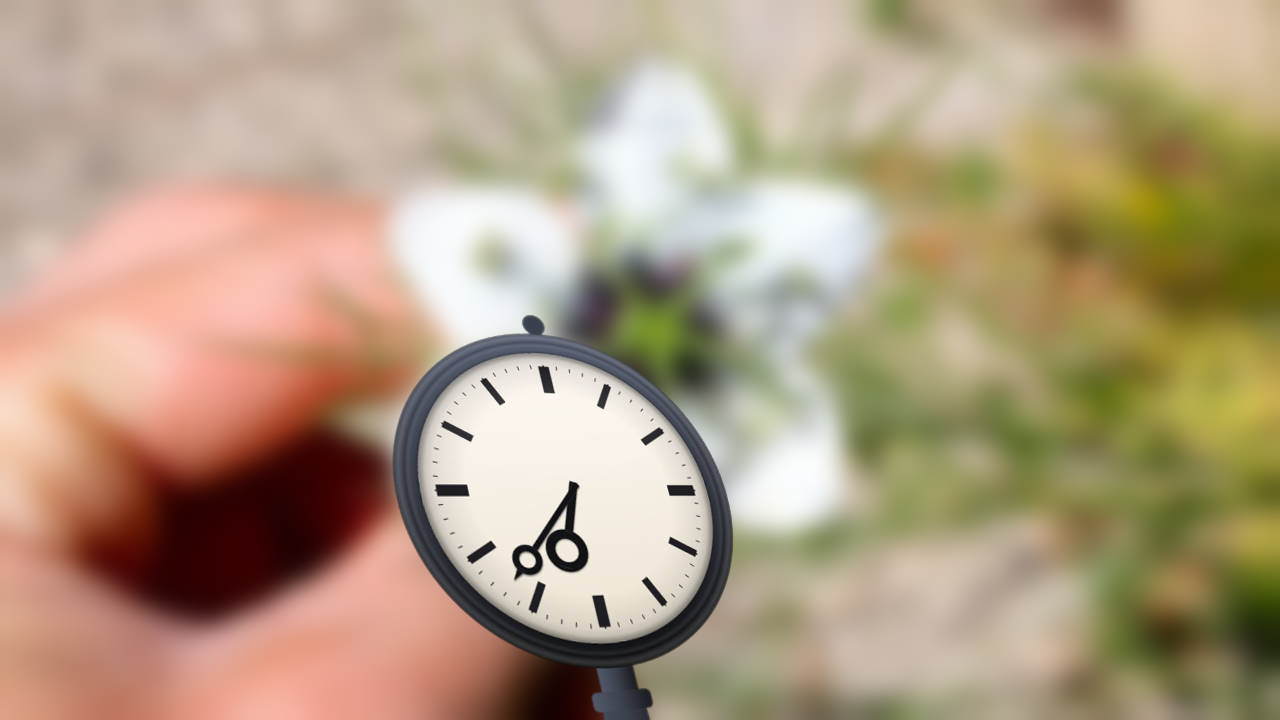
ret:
6,37
